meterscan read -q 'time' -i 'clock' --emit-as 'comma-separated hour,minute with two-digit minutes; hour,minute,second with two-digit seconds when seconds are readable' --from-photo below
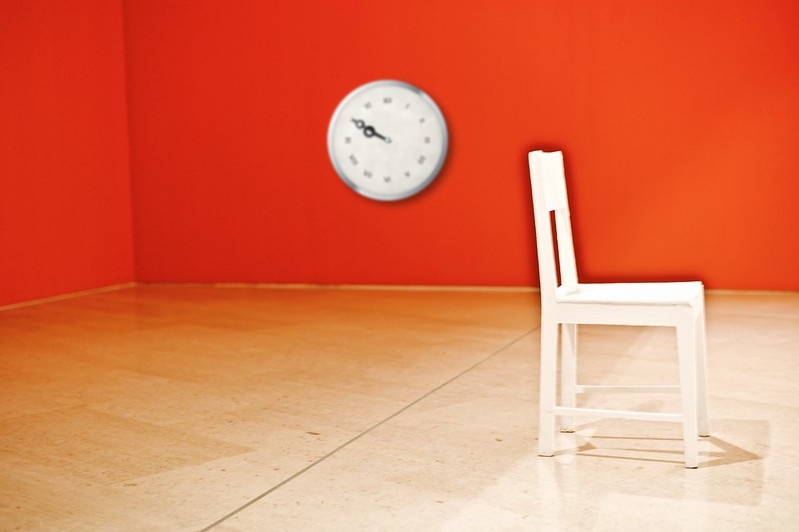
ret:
9,50
